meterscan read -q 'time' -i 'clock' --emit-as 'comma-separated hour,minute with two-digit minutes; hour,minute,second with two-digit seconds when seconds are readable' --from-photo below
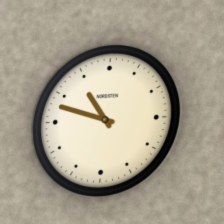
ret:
10,48
